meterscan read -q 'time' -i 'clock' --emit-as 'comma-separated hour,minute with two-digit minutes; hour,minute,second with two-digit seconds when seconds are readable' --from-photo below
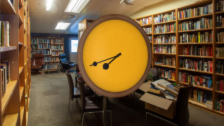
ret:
7,42
